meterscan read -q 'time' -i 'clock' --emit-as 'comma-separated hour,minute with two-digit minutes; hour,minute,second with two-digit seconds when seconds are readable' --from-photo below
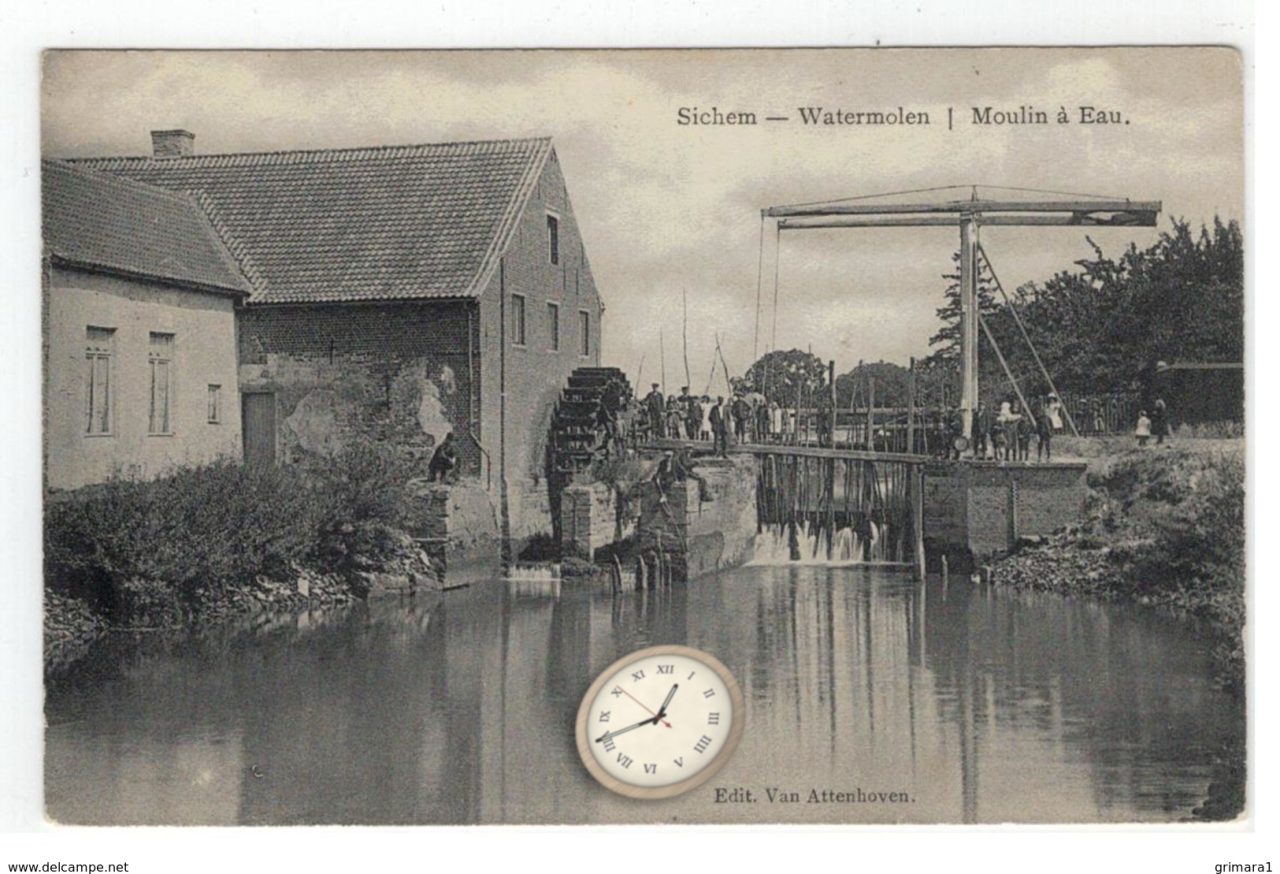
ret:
12,40,51
